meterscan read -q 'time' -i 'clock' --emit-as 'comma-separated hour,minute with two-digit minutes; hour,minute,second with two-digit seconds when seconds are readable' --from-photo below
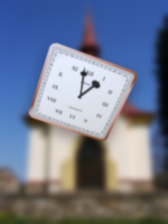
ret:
12,58
